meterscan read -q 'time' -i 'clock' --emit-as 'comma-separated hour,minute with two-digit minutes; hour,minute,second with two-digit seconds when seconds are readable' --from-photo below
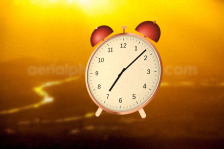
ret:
7,08
